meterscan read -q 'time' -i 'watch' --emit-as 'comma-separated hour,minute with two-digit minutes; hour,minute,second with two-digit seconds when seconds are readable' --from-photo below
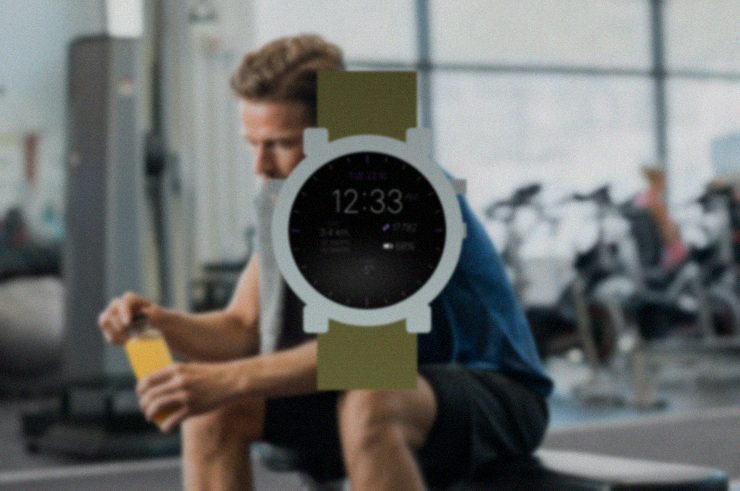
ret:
12,33
